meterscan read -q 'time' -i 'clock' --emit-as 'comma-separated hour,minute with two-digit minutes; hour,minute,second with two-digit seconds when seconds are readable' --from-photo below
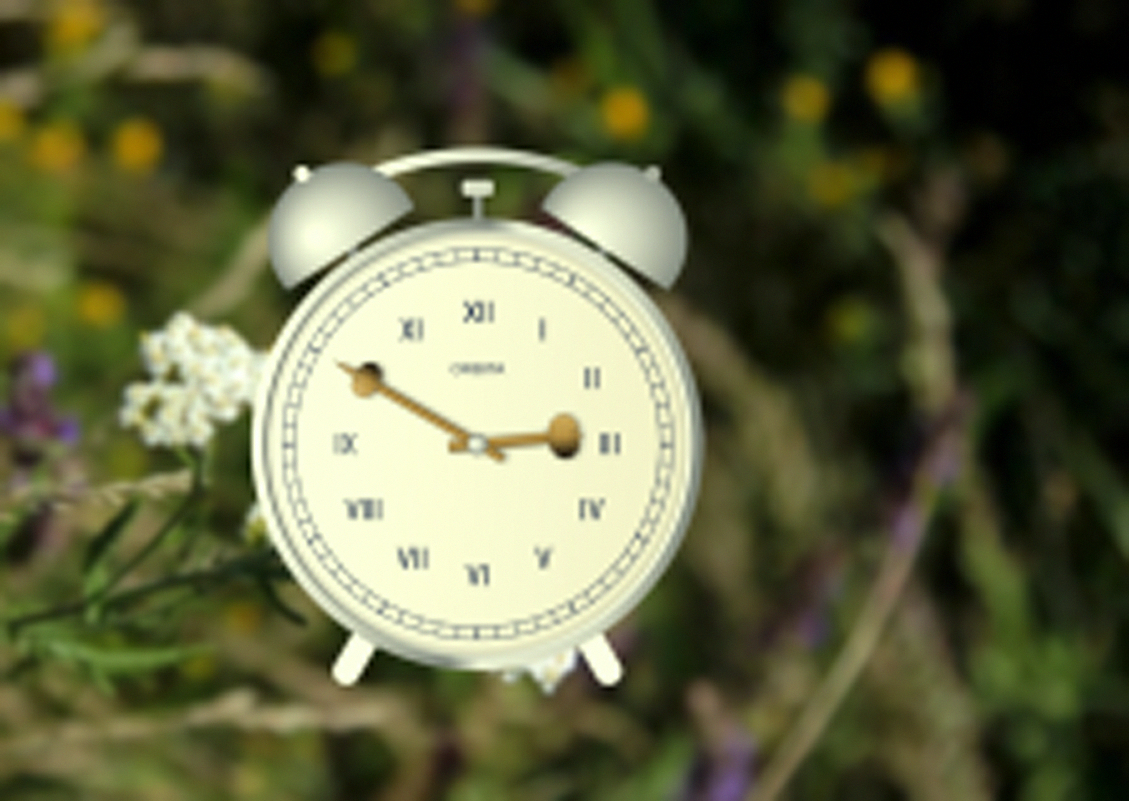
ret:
2,50
